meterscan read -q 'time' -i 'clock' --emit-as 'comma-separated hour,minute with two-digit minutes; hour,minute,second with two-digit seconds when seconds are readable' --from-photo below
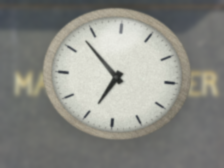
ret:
6,53
